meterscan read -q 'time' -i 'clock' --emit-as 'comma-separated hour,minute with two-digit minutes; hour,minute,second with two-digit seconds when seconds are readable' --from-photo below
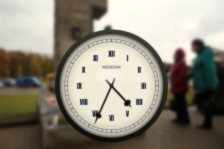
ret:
4,34
